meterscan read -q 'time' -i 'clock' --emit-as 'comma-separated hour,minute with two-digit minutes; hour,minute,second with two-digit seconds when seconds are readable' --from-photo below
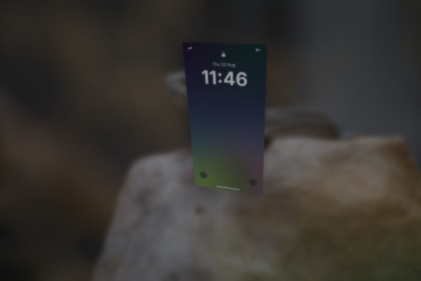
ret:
11,46
